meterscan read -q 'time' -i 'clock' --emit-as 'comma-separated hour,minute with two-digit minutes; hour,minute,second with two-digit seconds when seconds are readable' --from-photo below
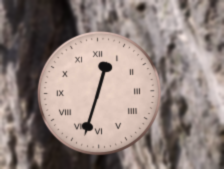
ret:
12,33
